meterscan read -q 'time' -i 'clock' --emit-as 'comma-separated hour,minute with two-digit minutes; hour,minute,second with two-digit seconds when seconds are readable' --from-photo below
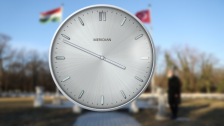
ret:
3,49
